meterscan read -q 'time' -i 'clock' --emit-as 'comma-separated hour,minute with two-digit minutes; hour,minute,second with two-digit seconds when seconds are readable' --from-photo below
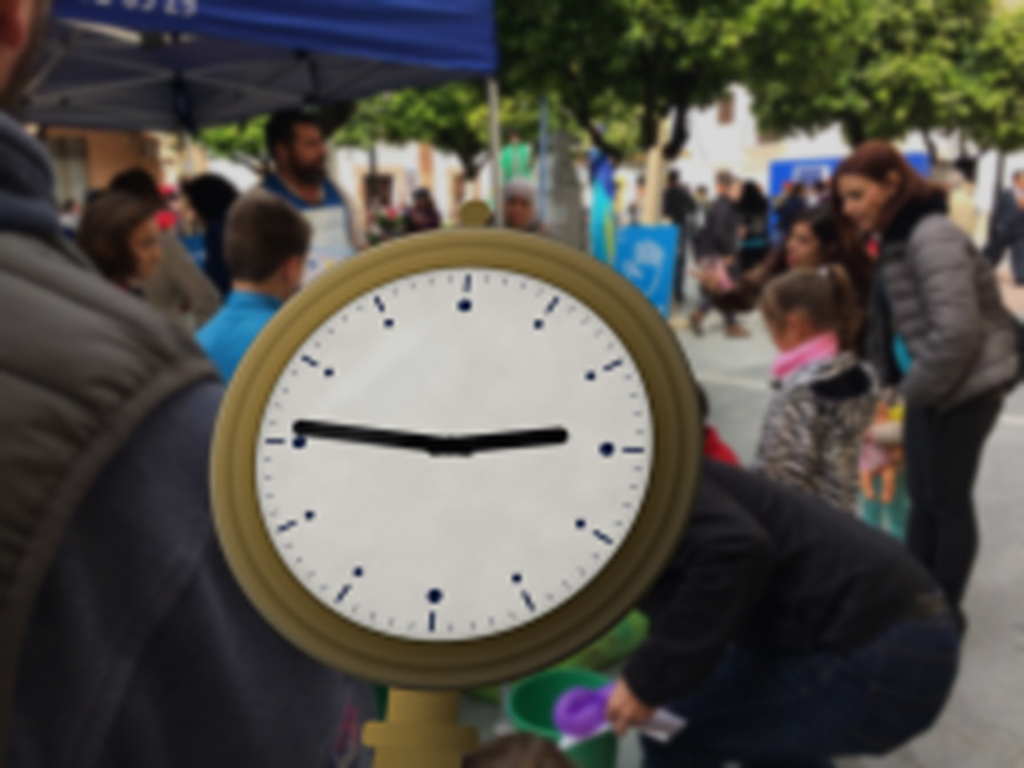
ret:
2,46
